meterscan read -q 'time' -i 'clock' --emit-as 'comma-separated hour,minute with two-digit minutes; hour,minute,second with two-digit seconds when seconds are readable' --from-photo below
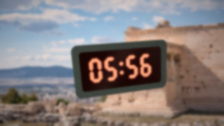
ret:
5,56
